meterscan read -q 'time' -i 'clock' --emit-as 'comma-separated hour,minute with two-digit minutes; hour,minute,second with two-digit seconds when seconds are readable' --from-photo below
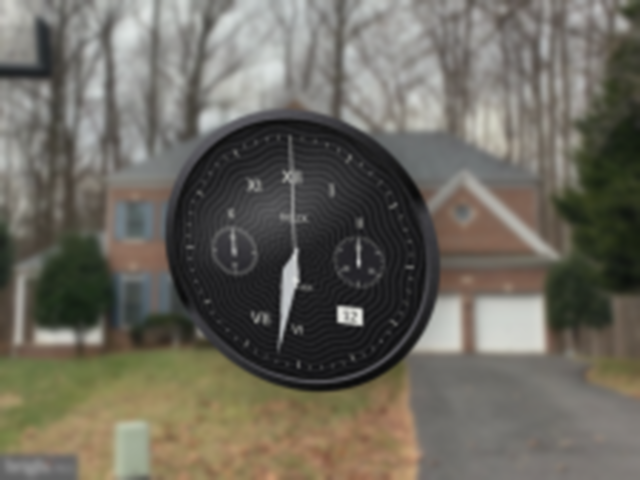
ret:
6,32
